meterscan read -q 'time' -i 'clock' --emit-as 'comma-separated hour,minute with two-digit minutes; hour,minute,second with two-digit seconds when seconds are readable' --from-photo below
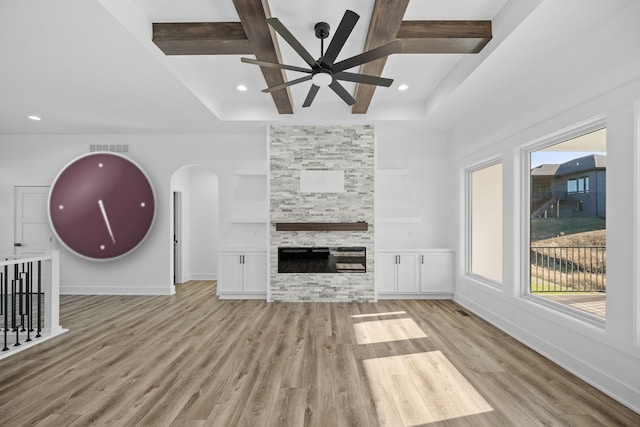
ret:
5,27
